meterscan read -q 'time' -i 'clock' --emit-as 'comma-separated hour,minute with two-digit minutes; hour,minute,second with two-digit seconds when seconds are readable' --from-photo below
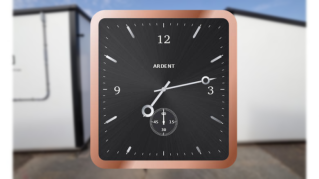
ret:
7,13
